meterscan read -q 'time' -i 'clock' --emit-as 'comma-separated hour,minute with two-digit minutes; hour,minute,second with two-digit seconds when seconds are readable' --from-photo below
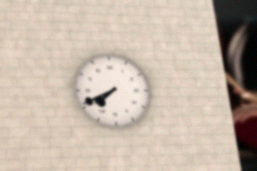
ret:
7,41
